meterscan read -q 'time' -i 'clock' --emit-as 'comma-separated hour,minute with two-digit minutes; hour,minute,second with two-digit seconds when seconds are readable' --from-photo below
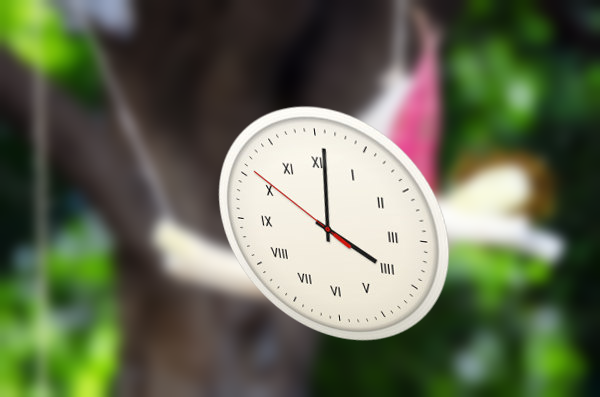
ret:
4,00,51
